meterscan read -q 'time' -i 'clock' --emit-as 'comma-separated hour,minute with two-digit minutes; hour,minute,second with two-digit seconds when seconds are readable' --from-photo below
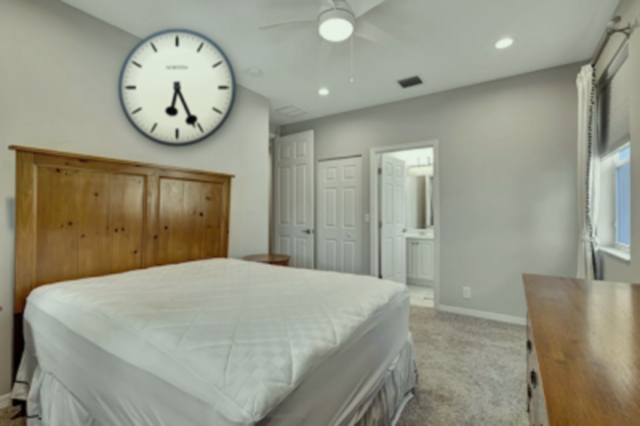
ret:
6,26
